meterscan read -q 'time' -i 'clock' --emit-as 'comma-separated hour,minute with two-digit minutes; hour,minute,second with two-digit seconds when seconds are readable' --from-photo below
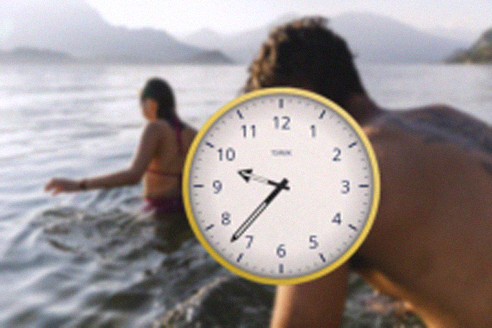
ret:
9,37
